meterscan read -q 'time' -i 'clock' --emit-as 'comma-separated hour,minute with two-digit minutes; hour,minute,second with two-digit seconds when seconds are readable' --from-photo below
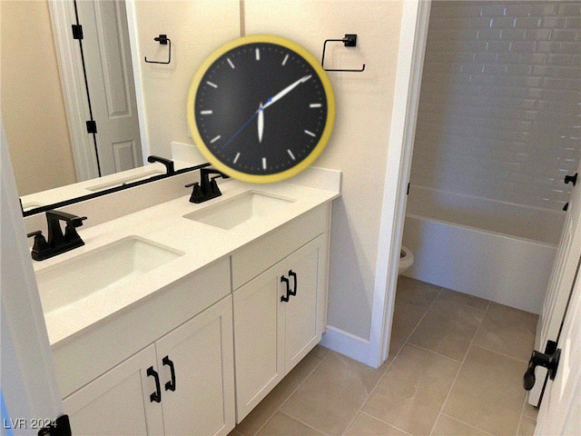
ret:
6,09,38
